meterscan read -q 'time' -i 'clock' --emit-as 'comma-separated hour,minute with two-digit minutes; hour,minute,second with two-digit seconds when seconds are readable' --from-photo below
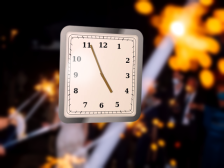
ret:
4,56
